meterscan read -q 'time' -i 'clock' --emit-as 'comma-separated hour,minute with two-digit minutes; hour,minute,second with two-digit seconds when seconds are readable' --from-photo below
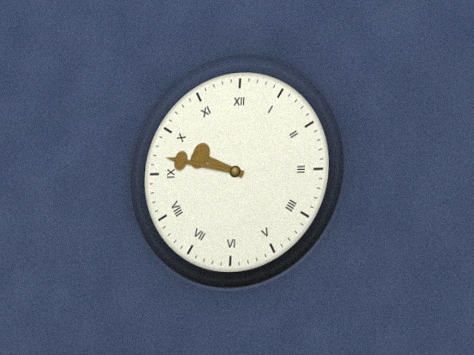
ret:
9,47
